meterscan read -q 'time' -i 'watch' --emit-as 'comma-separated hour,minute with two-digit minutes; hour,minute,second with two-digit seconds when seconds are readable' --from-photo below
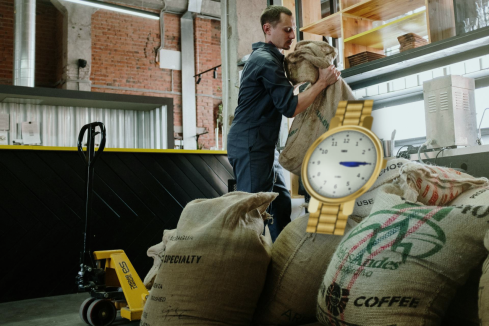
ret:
3,15
